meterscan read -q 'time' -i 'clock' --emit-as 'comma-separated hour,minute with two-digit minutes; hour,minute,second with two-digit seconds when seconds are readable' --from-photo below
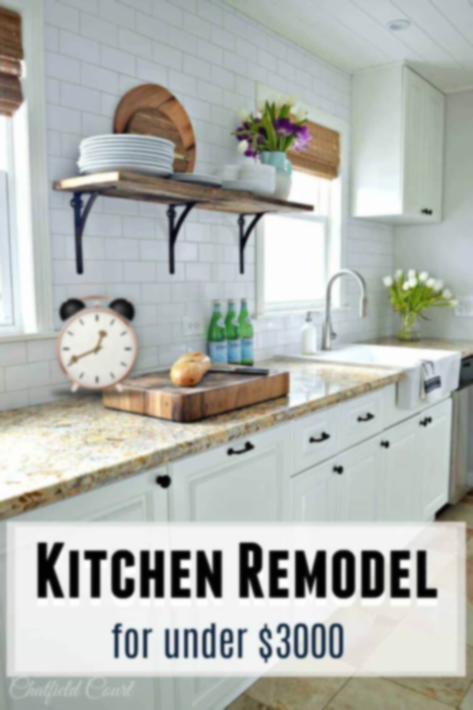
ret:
12,41
